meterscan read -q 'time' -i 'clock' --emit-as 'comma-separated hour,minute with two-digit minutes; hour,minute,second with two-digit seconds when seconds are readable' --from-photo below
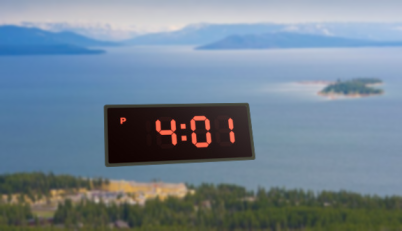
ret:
4,01
